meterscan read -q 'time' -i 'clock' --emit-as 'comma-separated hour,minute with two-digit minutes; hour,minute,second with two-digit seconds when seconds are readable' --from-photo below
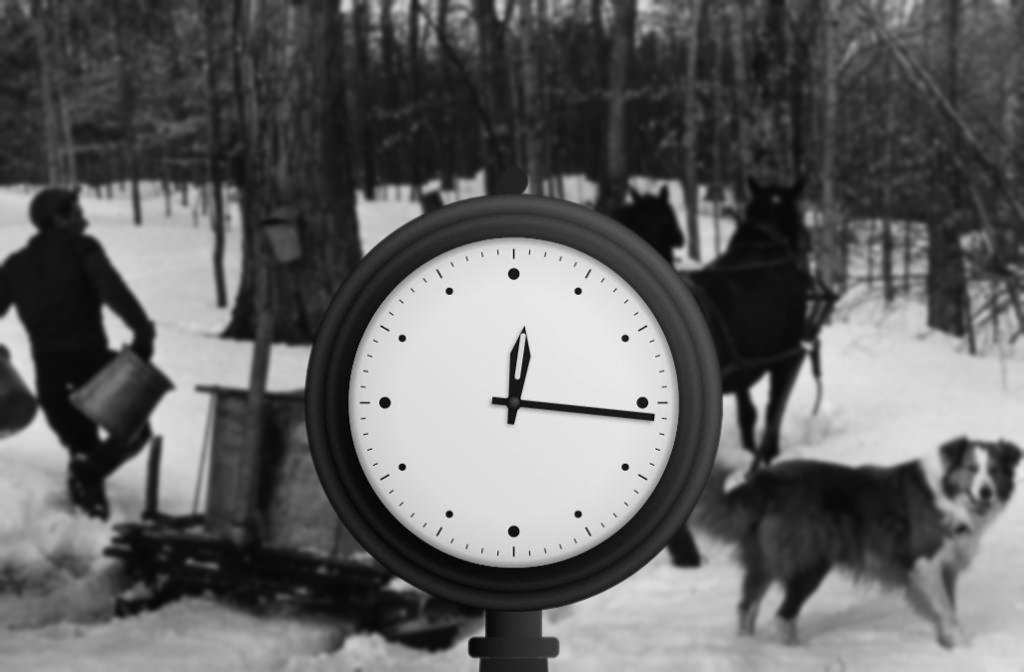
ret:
12,16
